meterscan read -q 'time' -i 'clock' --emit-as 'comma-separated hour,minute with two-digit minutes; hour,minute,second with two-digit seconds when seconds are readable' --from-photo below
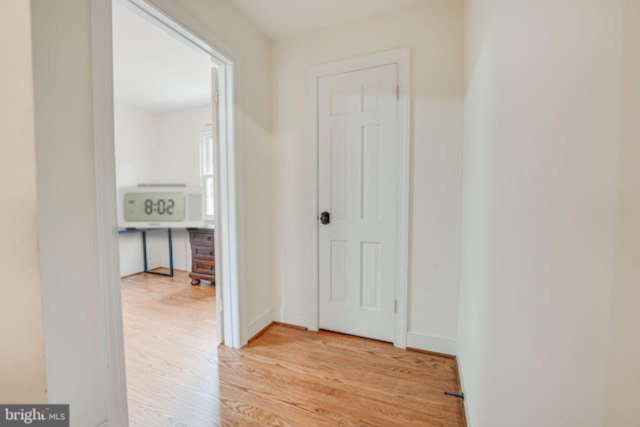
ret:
8,02
